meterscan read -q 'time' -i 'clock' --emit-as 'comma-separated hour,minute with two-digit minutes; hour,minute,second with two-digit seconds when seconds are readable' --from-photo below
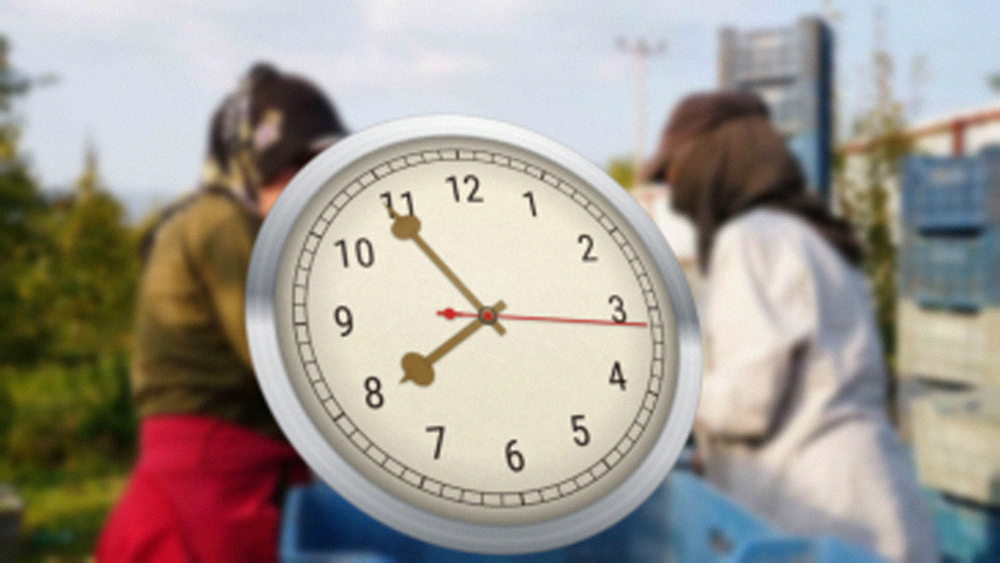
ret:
7,54,16
